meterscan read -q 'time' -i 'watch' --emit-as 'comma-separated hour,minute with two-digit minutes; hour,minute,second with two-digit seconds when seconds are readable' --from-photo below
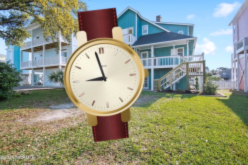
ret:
8,58
